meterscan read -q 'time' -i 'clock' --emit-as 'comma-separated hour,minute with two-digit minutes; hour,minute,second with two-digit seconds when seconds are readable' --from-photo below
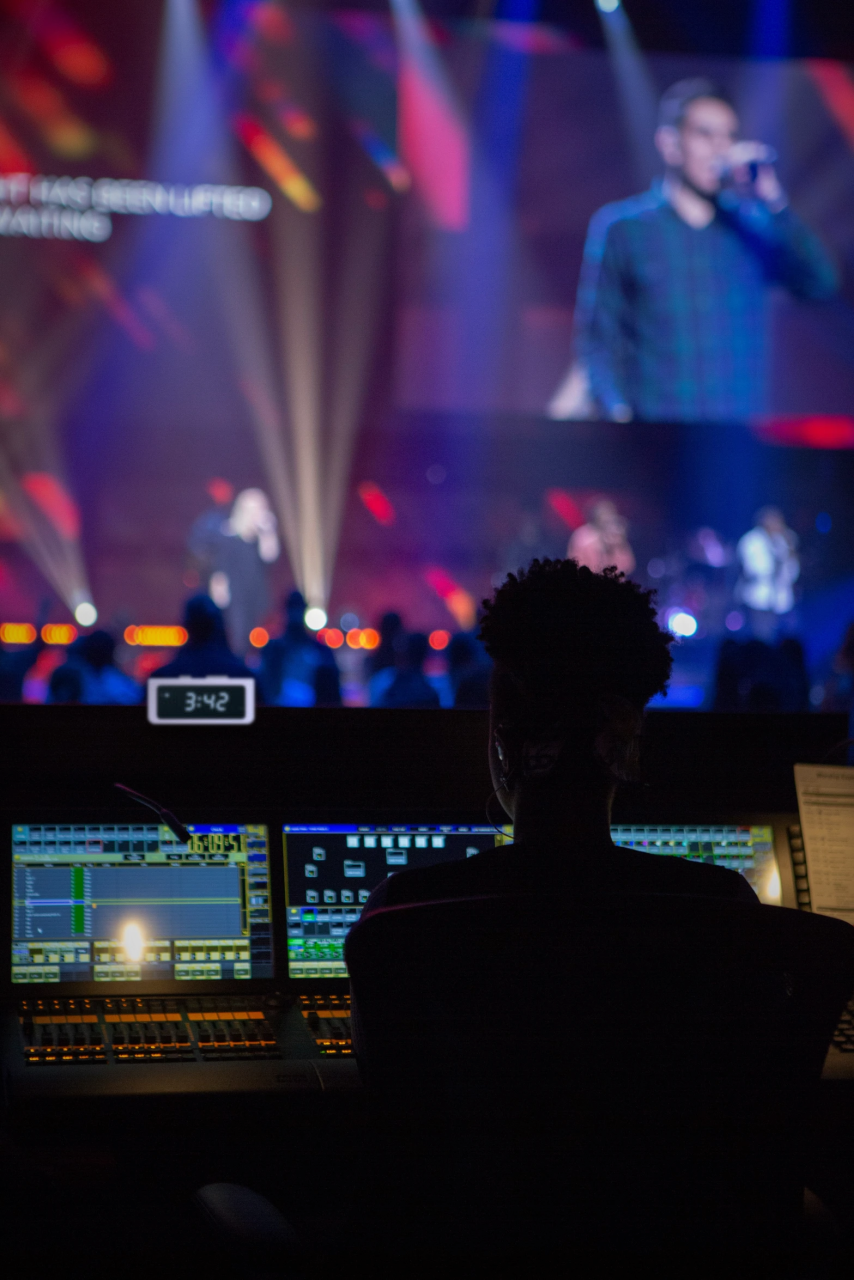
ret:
3,42
